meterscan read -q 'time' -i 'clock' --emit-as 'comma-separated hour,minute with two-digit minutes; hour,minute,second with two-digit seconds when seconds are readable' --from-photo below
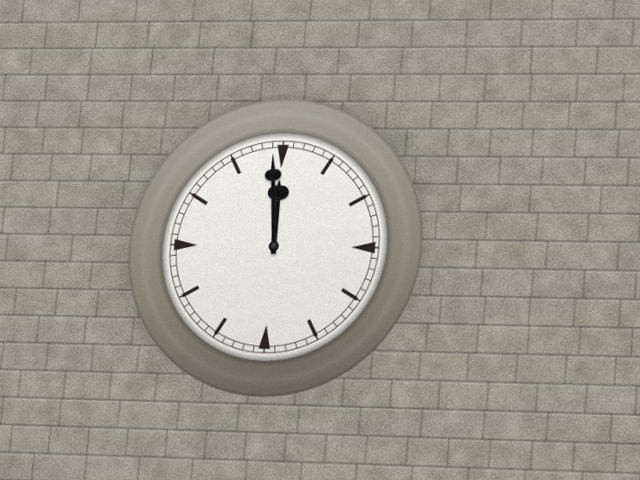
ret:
11,59
